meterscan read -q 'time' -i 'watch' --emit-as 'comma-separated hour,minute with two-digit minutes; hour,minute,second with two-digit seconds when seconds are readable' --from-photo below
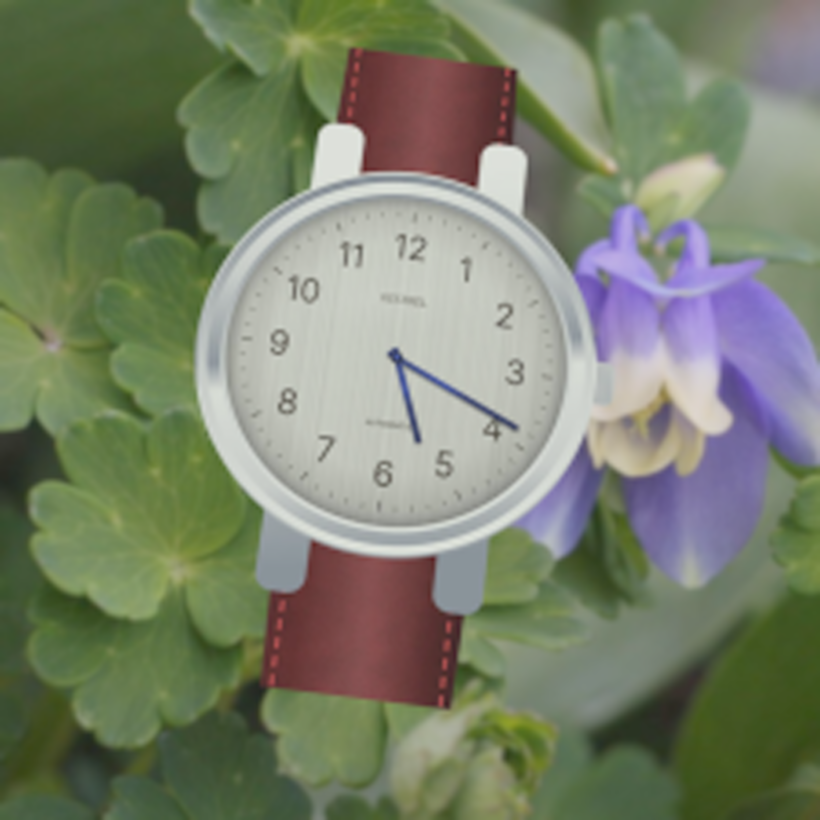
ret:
5,19
